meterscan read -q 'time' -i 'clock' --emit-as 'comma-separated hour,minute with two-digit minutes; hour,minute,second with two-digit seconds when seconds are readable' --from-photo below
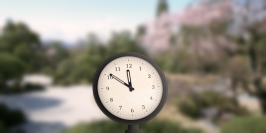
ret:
11,51
